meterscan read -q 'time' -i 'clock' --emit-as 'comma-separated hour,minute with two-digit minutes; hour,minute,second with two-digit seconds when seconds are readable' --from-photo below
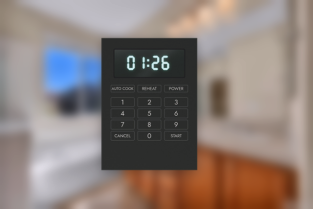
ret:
1,26
